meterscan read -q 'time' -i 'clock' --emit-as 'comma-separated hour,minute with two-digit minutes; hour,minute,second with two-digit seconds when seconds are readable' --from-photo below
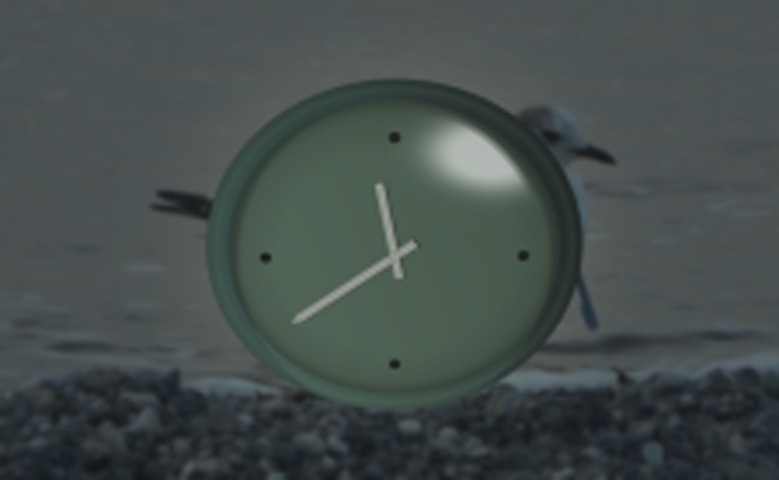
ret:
11,39
